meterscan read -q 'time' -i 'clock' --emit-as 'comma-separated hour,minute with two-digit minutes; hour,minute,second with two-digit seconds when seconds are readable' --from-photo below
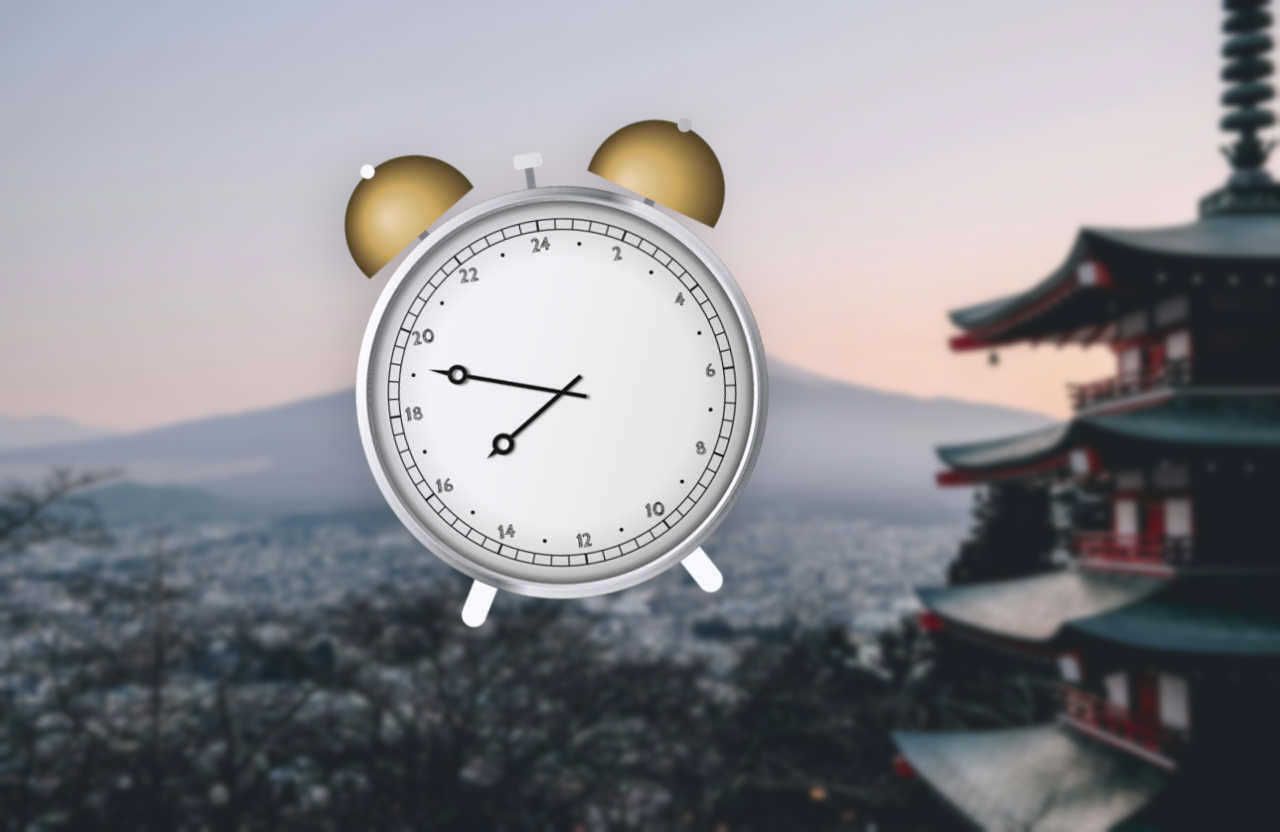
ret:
15,48
